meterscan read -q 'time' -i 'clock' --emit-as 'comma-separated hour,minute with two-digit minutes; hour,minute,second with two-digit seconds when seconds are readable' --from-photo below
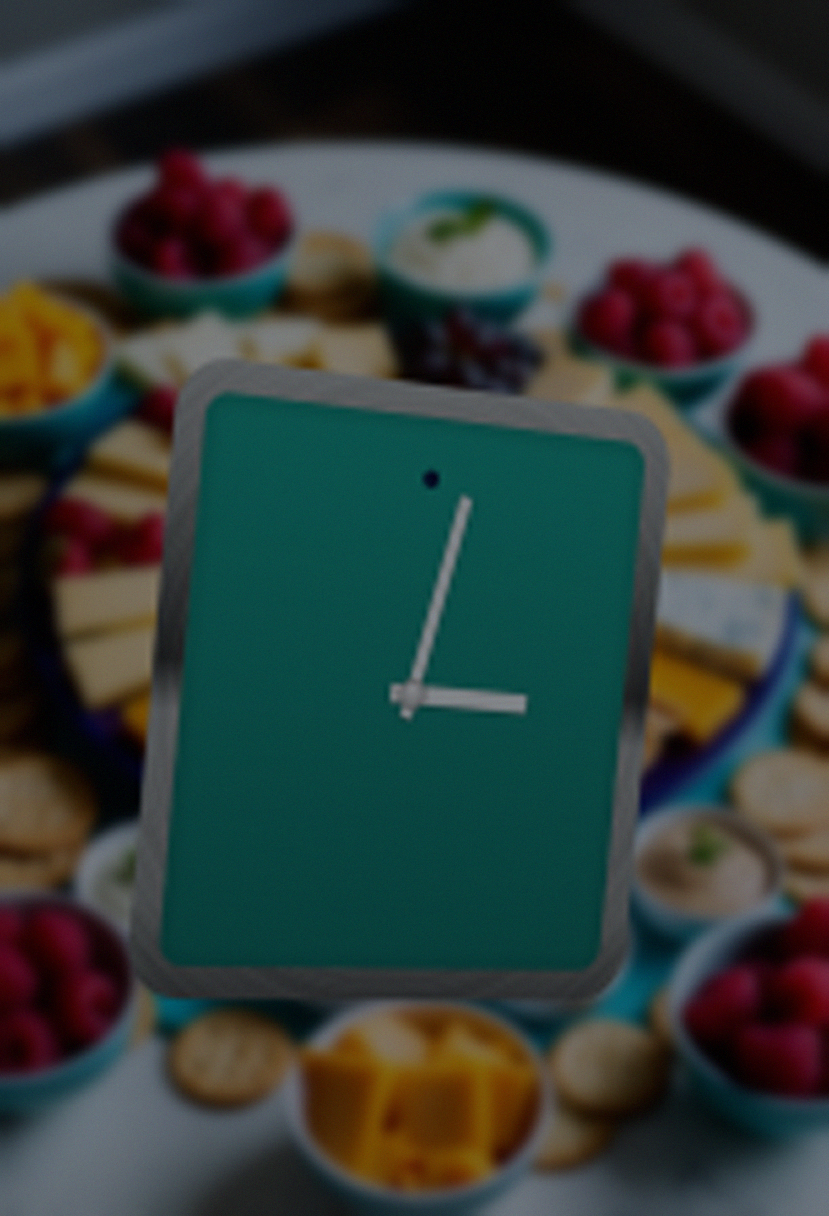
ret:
3,02
